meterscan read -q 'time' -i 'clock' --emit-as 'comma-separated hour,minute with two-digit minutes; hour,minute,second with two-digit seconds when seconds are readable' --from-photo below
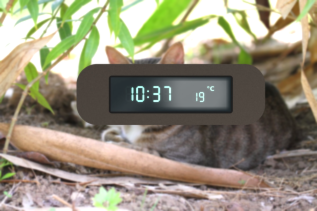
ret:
10,37
